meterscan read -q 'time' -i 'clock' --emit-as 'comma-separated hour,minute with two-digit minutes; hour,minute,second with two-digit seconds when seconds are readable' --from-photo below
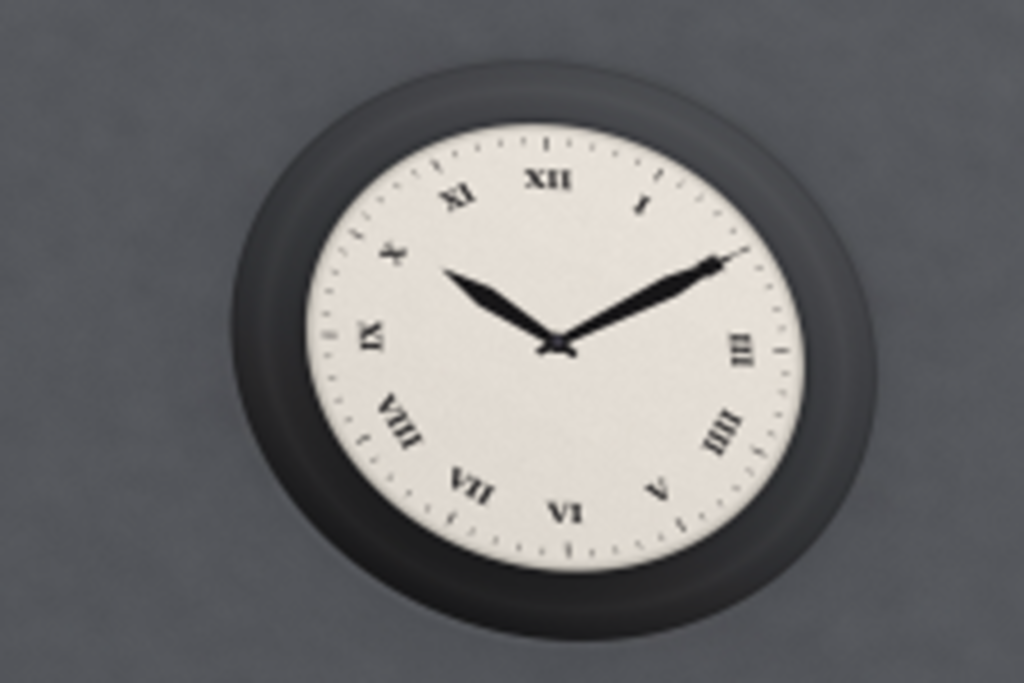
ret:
10,10
